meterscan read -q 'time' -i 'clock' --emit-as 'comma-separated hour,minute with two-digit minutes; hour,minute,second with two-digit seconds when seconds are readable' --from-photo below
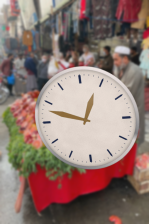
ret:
12,48
